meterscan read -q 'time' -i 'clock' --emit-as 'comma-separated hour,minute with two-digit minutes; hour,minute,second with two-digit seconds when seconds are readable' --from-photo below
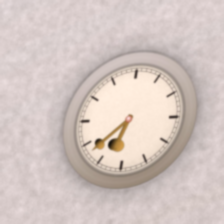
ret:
6,38
